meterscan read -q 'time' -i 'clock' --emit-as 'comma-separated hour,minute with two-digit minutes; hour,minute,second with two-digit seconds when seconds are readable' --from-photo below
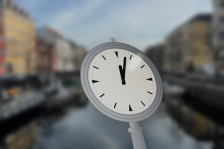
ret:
12,03
